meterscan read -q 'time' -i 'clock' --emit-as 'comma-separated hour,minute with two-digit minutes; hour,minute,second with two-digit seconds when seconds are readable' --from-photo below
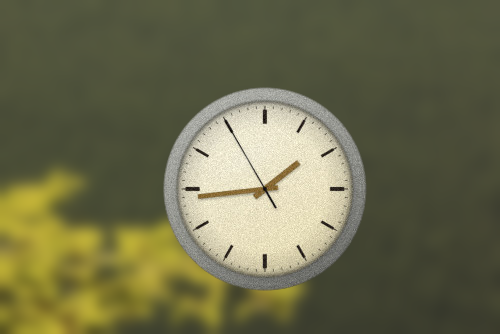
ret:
1,43,55
